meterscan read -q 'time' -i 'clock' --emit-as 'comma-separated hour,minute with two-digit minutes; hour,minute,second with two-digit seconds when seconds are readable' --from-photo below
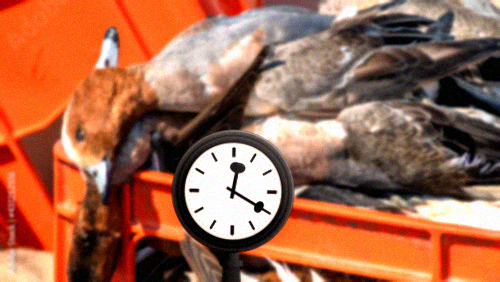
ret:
12,20
